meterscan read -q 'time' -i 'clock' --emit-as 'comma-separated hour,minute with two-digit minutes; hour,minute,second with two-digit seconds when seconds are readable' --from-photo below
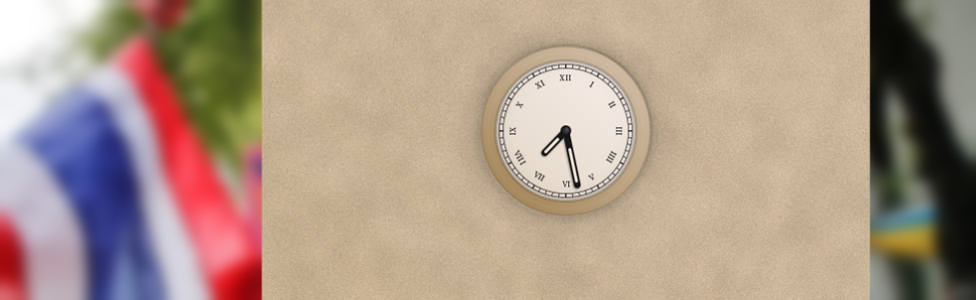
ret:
7,28
